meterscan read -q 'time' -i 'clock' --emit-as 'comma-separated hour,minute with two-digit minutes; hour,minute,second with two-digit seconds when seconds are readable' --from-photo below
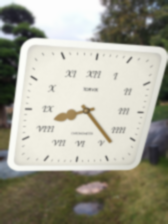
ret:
8,23
